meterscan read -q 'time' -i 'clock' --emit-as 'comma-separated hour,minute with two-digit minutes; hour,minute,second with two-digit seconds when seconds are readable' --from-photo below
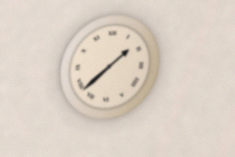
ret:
1,38
